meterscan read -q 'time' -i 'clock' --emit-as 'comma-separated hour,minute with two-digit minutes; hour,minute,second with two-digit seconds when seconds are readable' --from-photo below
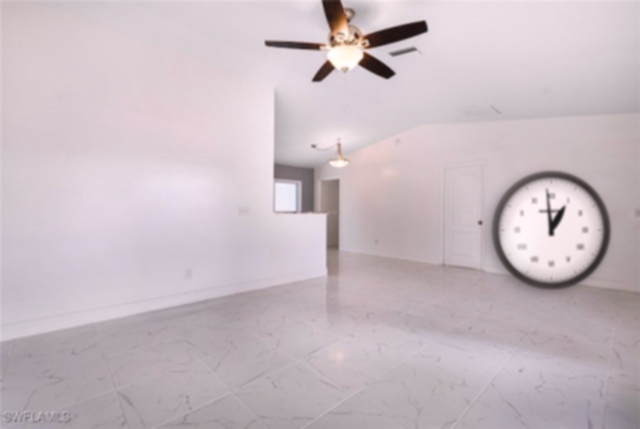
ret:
12,59
